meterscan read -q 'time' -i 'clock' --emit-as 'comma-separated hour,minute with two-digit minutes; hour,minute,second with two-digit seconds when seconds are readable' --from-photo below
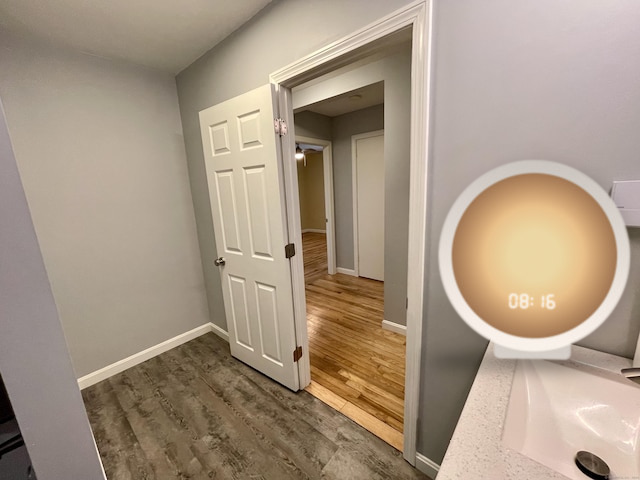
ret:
8,16
